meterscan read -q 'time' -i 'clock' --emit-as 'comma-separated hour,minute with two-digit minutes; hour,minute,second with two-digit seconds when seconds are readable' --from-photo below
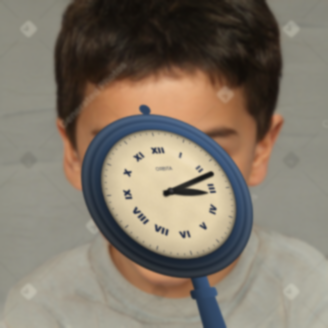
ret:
3,12
